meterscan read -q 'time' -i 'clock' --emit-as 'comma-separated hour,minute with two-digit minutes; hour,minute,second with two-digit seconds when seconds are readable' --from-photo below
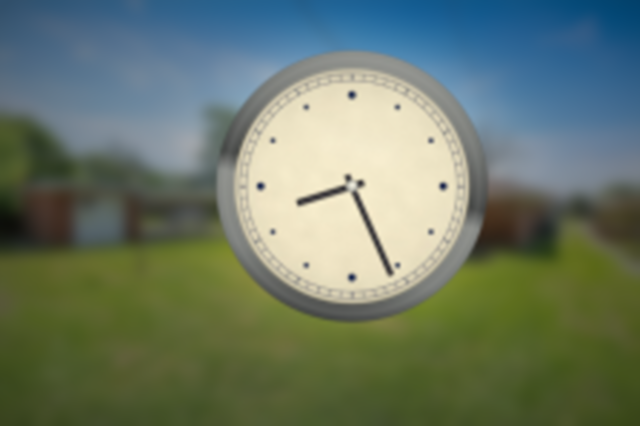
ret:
8,26
